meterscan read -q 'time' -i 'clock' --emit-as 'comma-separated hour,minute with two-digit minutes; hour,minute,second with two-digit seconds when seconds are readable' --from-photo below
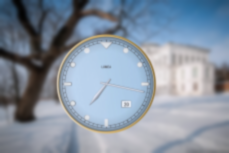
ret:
7,17
